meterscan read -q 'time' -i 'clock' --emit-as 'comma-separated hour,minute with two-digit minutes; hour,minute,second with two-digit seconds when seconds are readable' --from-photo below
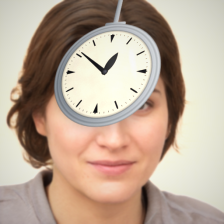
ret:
12,51
